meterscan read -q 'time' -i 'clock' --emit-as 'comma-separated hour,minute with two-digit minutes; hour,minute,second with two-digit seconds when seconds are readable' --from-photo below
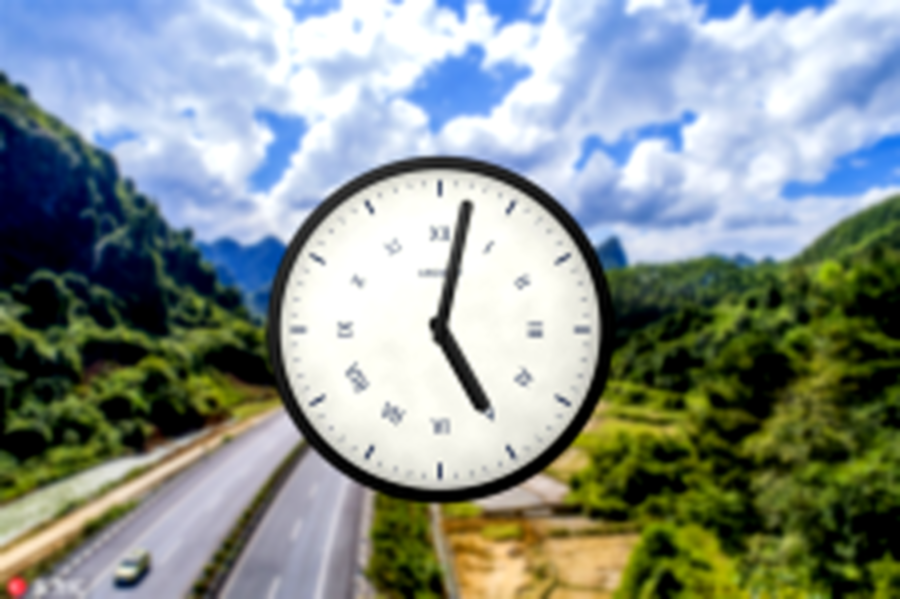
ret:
5,02
